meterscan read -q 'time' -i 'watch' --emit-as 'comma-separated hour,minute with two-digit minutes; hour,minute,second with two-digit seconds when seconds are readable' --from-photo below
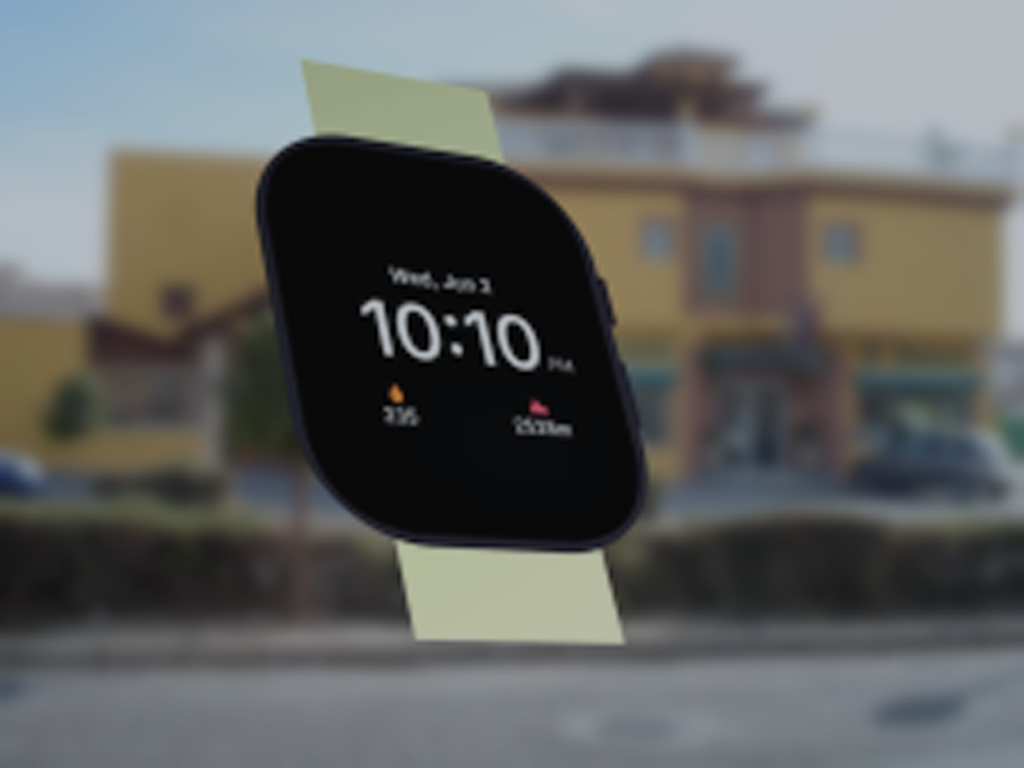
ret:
10,10
